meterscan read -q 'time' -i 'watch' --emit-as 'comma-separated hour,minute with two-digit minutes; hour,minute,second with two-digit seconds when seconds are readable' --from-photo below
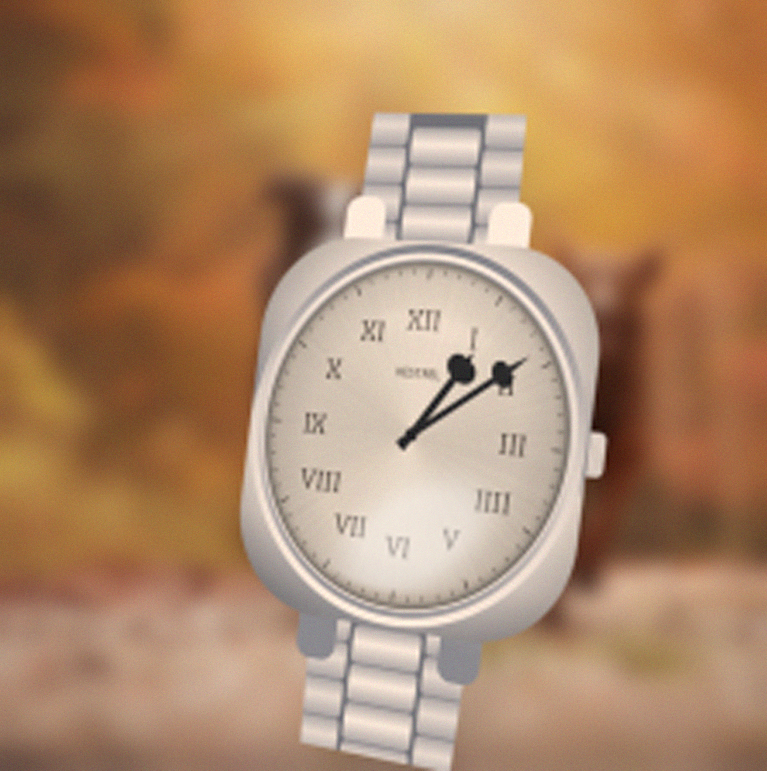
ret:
1,09
